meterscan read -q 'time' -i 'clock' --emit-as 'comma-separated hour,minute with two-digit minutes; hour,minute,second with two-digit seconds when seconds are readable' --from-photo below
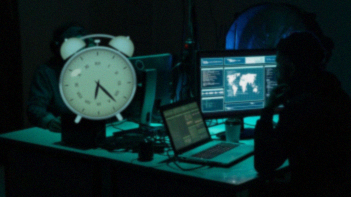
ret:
6,23
